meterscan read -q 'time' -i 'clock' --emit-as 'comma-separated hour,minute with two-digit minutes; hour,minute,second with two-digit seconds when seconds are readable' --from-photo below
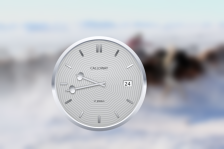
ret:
9,43
